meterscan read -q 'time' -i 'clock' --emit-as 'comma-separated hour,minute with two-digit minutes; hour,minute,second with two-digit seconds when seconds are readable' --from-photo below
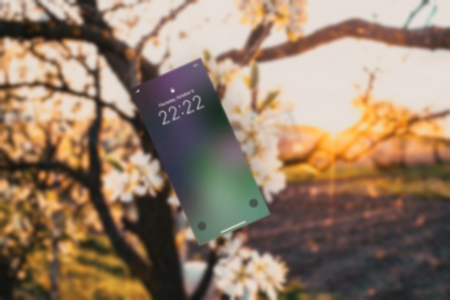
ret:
22,22
